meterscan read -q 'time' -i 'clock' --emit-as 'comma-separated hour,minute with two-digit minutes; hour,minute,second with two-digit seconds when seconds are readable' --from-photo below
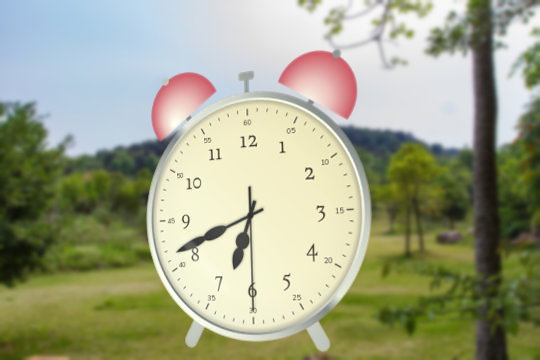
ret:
6,41,30
